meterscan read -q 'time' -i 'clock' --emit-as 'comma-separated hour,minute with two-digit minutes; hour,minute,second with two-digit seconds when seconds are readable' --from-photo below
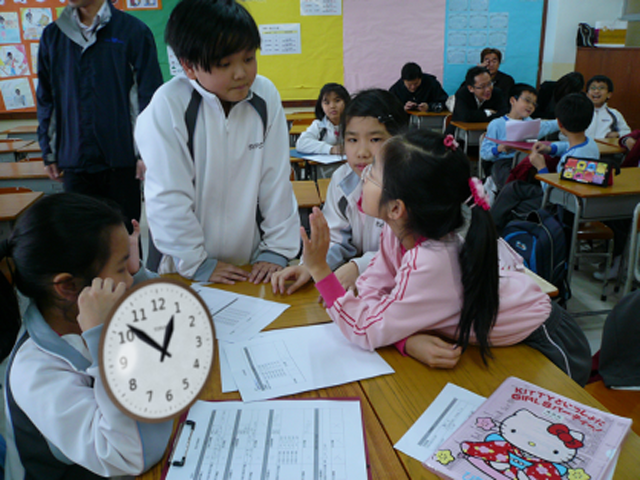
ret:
12,52
